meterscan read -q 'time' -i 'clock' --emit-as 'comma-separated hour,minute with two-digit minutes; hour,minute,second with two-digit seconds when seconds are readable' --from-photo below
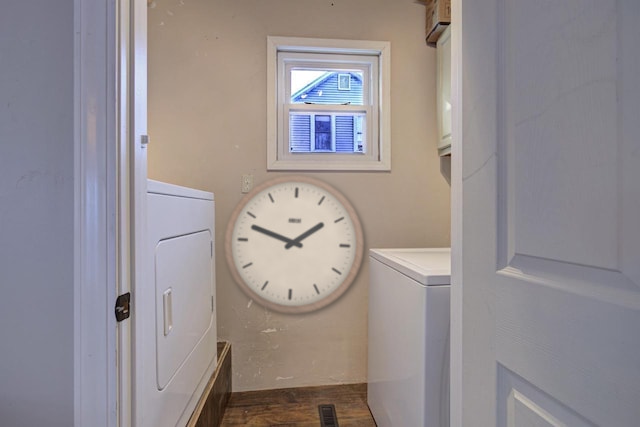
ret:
1,48
